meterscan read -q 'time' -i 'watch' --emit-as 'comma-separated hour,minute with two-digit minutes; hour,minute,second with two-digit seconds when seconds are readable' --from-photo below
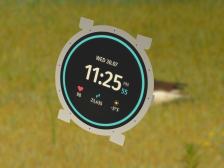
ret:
11,25
